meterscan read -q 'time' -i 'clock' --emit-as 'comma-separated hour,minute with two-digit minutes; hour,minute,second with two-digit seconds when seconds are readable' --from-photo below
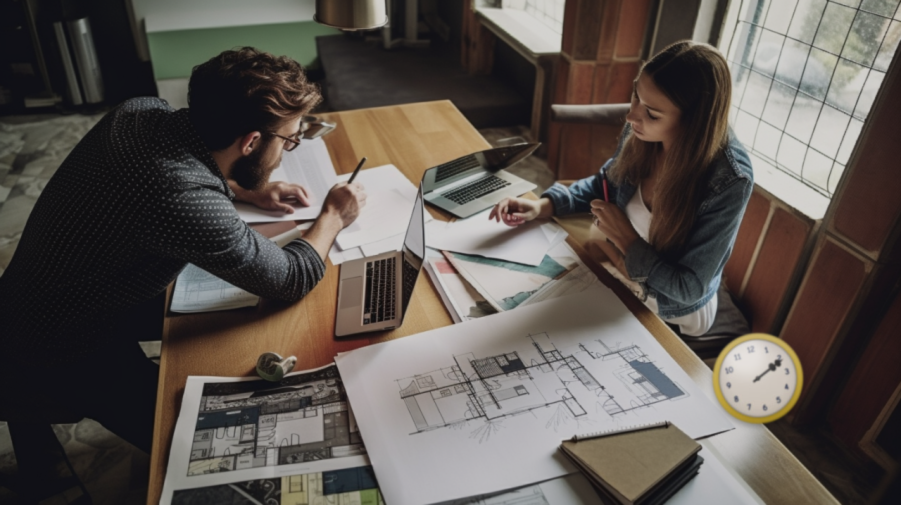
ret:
2,11
